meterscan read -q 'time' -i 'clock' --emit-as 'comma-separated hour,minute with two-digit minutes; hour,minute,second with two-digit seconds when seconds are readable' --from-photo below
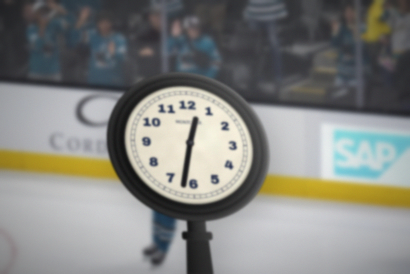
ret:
12,32
